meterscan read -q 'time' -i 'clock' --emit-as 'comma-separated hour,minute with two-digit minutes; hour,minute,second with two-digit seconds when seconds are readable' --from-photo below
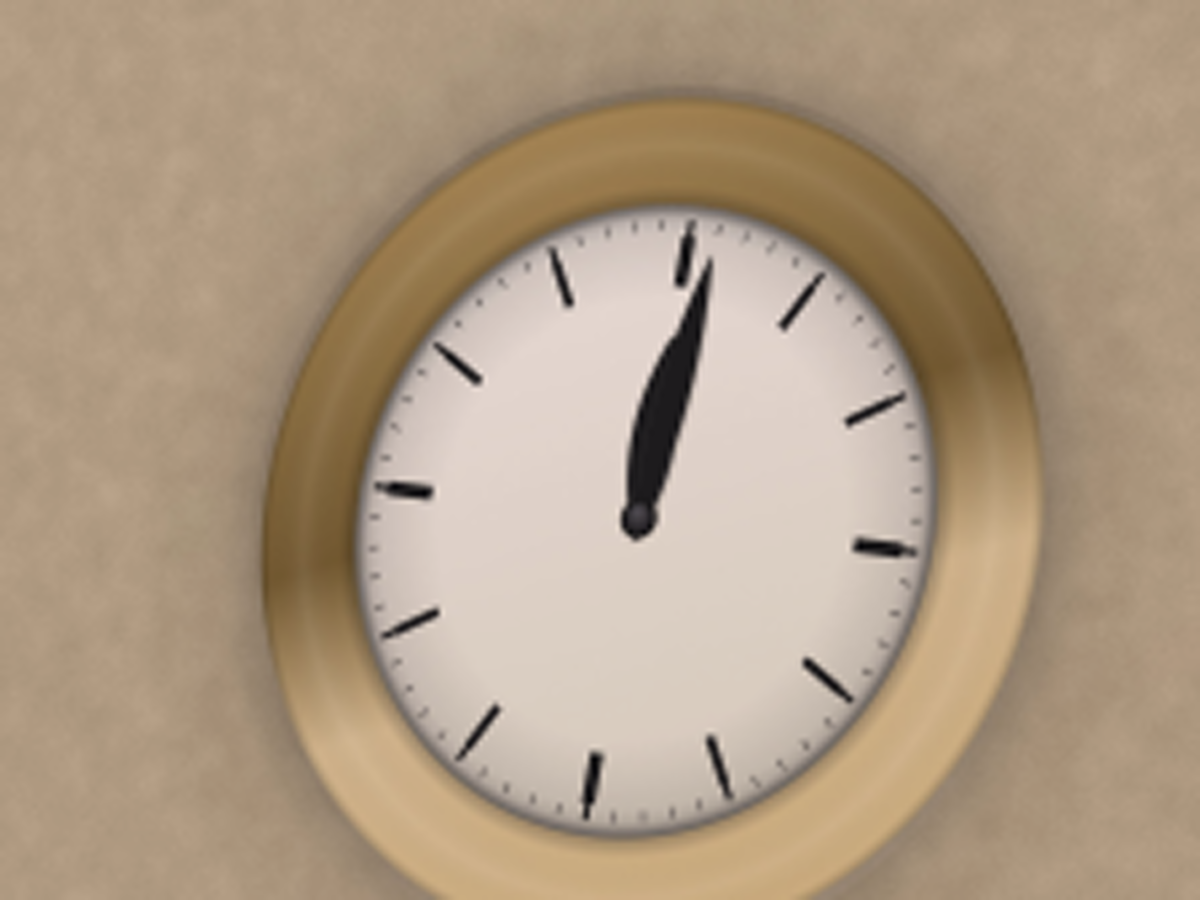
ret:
12,01
